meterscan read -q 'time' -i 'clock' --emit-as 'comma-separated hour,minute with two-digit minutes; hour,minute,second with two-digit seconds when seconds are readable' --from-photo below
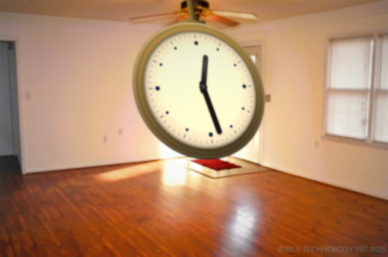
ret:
12,28
